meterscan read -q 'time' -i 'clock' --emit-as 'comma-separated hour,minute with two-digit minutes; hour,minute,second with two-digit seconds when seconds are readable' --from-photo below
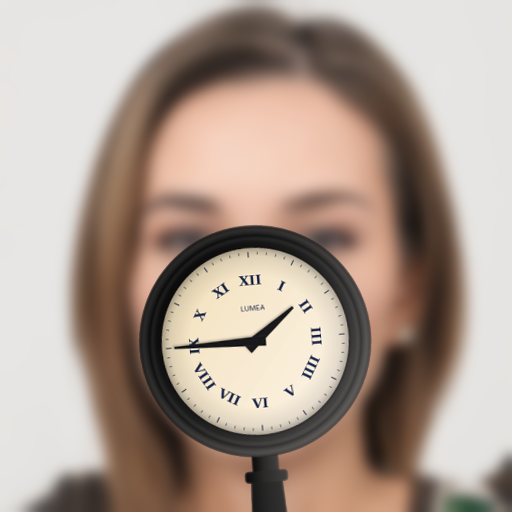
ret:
1,45
